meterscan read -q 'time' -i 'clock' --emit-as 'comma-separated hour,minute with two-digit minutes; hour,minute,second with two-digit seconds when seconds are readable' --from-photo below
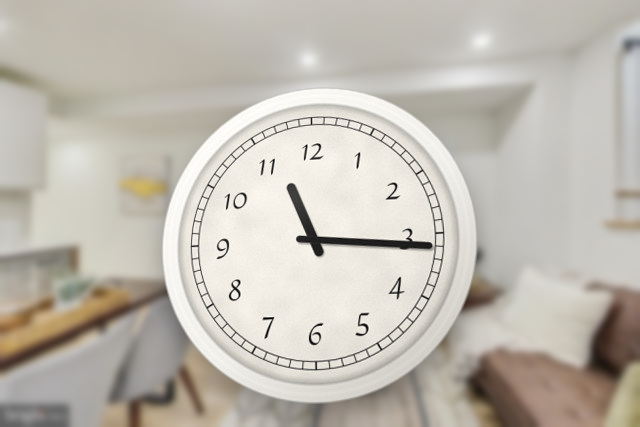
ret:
11,16
